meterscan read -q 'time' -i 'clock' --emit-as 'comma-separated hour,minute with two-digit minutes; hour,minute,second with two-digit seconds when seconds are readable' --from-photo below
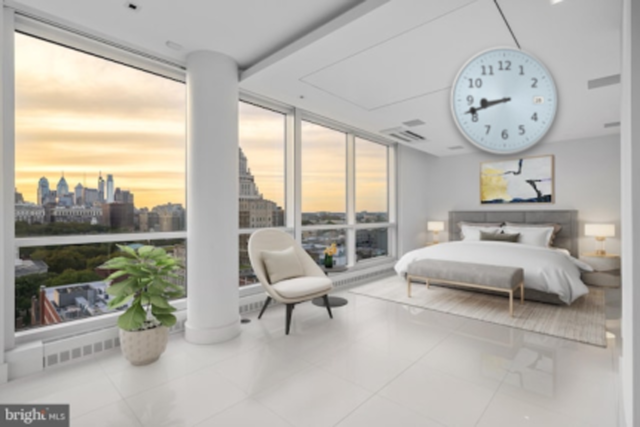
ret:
8,42
